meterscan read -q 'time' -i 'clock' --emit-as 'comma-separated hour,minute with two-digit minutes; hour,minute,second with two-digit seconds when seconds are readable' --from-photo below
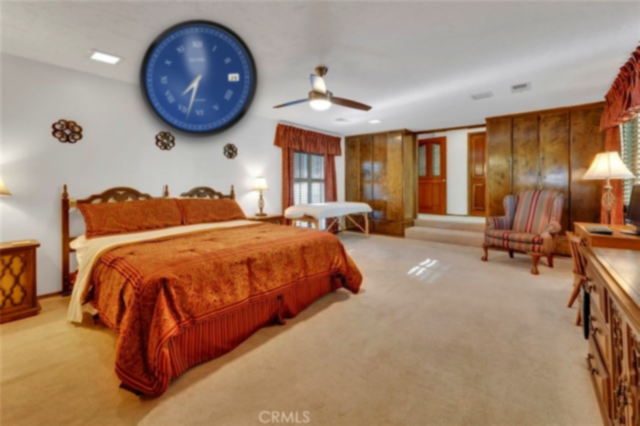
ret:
7,33
